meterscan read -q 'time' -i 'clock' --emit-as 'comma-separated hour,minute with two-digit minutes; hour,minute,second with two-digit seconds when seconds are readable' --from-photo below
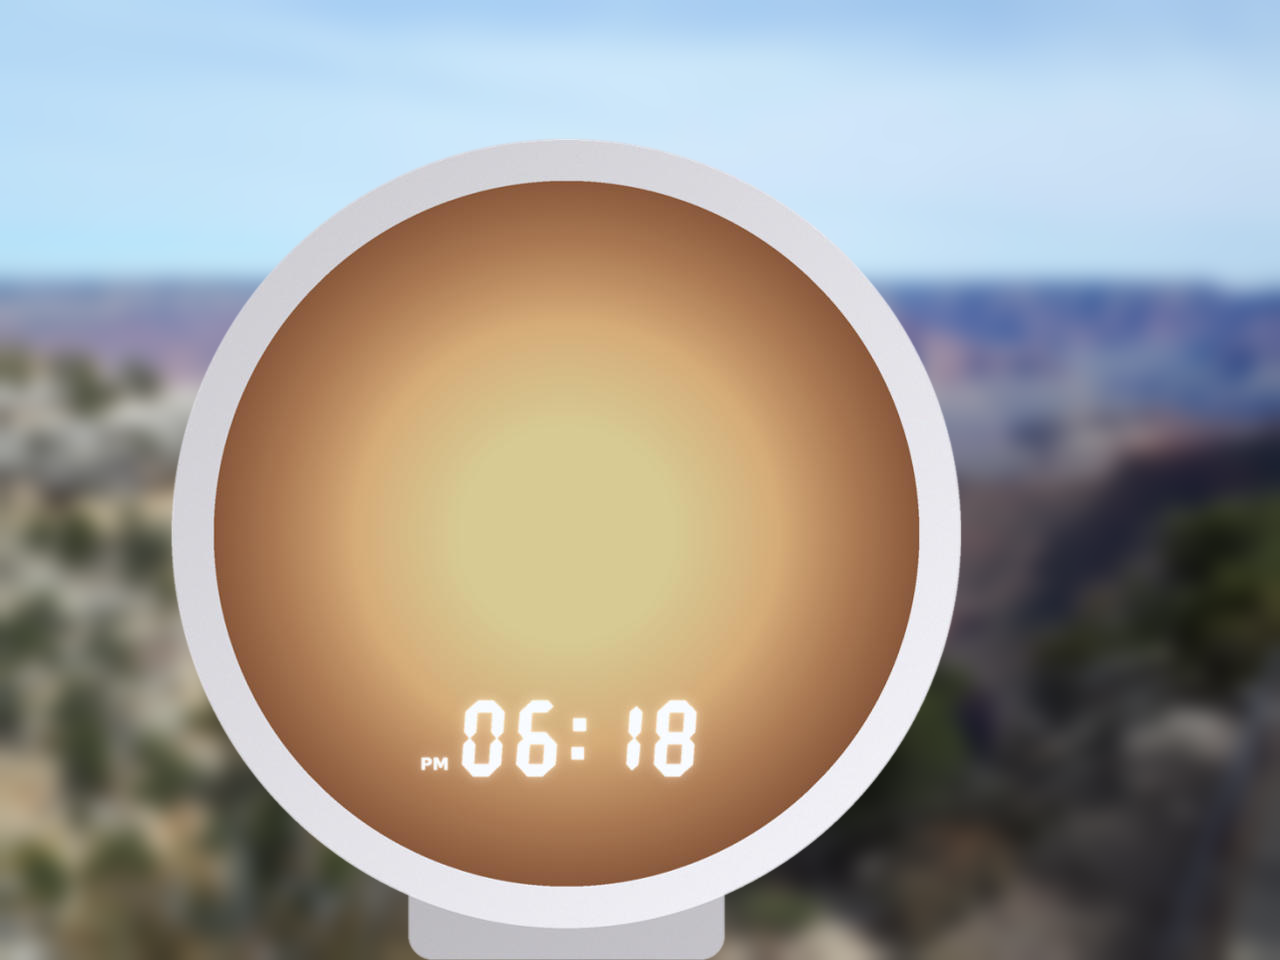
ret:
6,18
